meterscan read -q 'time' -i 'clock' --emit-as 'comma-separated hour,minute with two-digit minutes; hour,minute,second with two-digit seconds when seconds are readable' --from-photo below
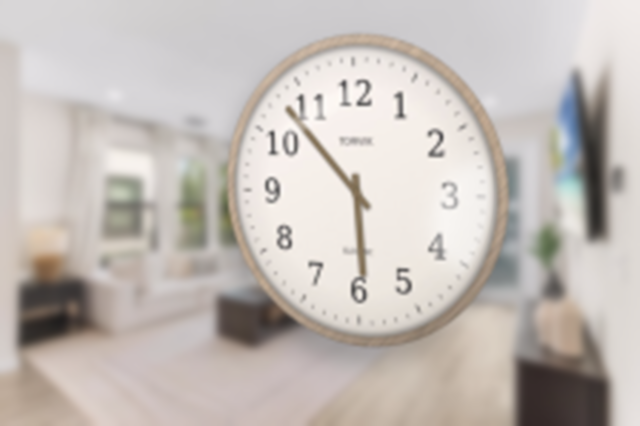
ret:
5,53
